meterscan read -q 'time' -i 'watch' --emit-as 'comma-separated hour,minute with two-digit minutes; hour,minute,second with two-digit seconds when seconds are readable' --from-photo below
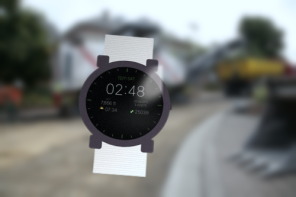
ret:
2,48
